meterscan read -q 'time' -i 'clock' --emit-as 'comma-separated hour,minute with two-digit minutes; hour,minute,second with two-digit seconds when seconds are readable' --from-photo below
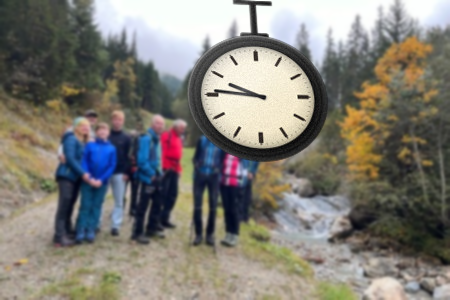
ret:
9,46
